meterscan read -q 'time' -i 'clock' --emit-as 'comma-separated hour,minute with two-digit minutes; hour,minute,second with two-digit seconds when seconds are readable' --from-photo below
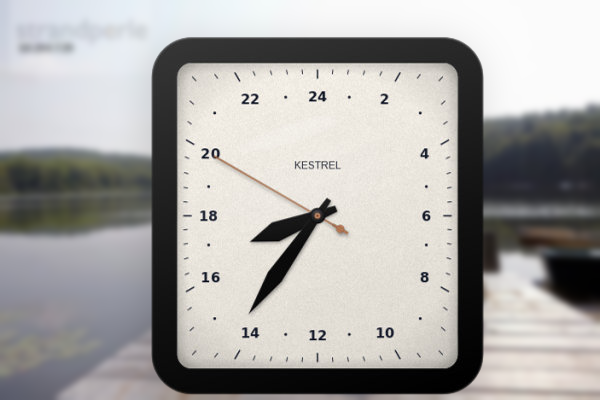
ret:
16,35,50
